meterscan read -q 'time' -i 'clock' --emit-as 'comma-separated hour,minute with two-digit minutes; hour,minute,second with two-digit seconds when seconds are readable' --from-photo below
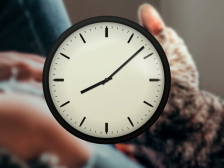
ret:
8,08
